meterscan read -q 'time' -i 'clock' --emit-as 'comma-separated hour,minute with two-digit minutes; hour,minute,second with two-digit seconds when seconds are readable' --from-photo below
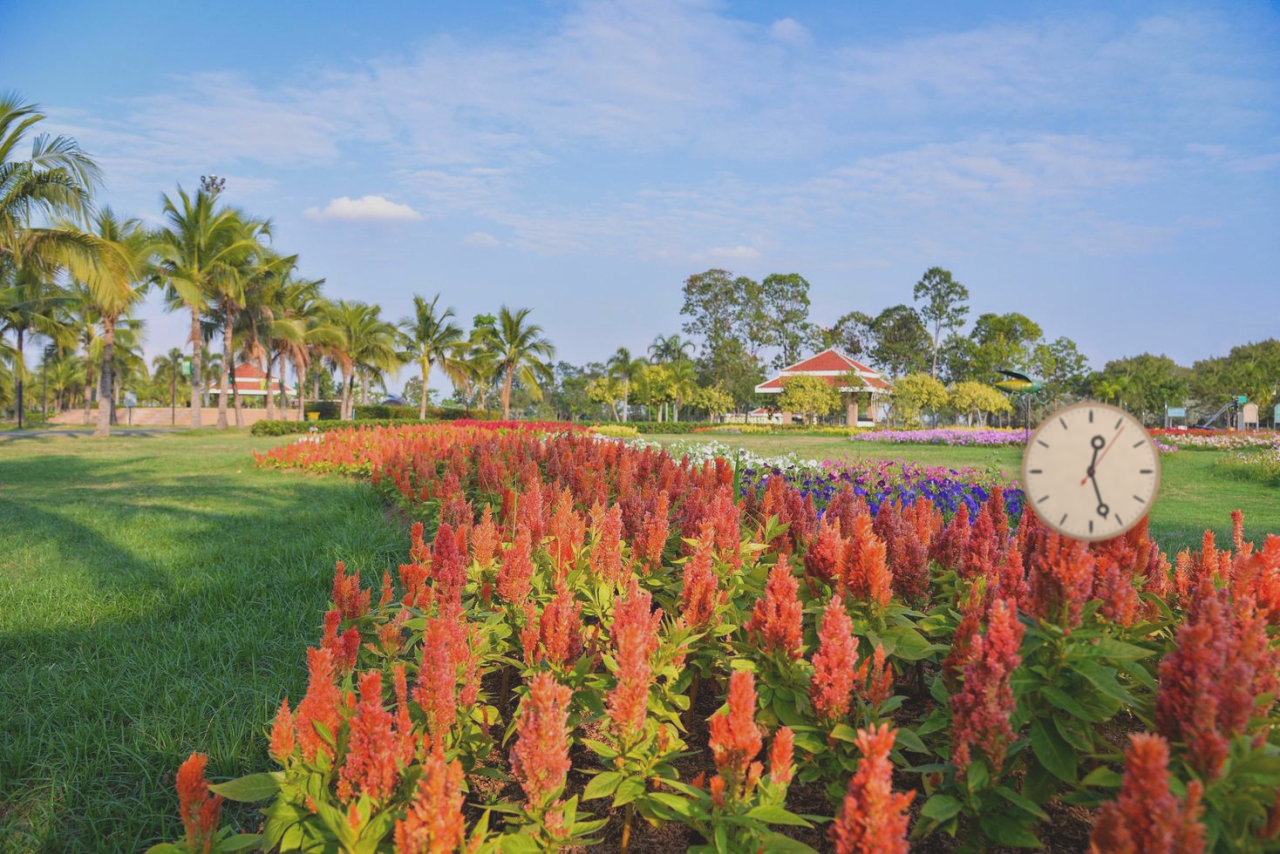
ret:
12,27,06
